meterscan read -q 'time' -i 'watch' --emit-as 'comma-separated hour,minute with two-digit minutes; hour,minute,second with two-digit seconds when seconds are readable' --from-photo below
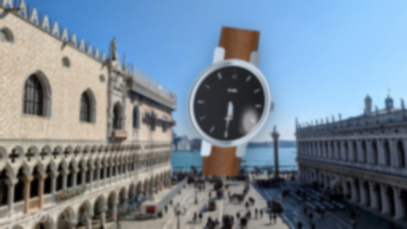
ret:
5,30
